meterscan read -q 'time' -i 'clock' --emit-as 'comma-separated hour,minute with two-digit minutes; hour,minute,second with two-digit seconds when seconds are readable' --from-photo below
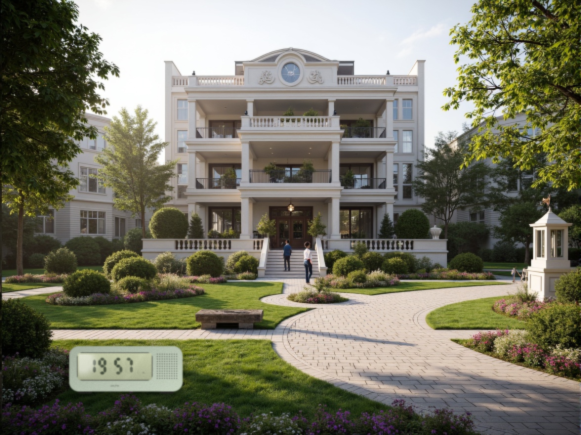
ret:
19,57
